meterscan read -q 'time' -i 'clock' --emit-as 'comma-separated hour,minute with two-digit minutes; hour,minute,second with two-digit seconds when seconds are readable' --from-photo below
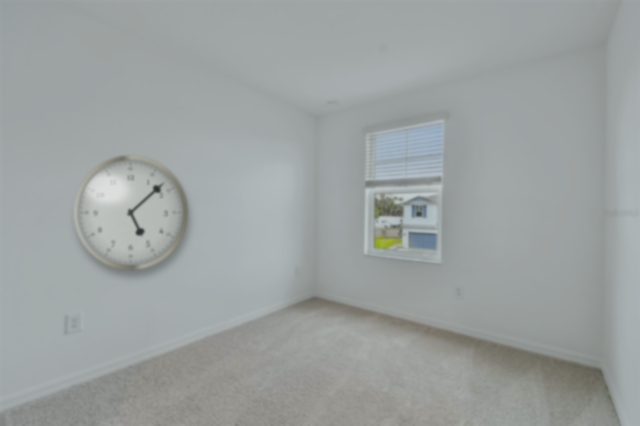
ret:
5,08
